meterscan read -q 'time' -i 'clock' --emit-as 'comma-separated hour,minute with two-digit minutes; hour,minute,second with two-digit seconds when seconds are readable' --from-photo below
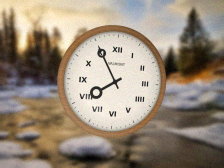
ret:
7,55
